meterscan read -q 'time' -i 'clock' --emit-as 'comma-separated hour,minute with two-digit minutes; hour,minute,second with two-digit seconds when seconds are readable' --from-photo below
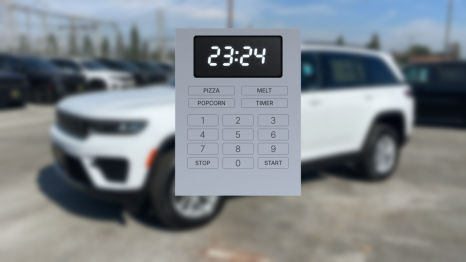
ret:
23,24
